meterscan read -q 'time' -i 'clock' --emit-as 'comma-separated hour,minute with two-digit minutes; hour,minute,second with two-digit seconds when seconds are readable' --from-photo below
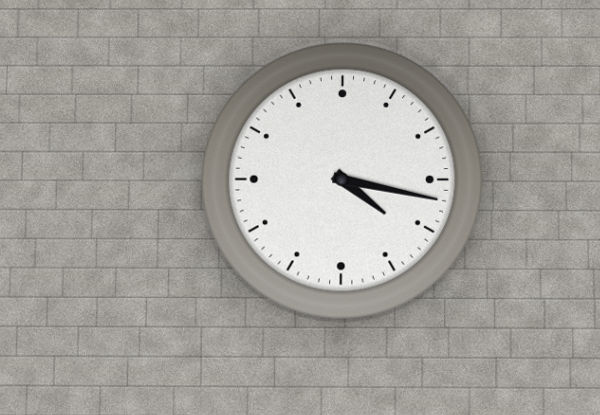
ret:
4,17
